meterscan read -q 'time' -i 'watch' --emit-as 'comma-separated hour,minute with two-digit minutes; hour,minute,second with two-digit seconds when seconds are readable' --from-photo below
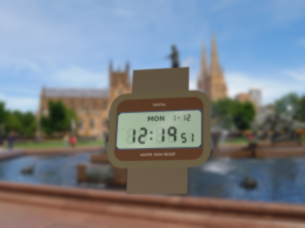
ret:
12,19,51
